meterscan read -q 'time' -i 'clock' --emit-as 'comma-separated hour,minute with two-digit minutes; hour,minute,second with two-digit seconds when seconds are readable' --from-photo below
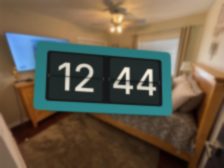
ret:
12,44
